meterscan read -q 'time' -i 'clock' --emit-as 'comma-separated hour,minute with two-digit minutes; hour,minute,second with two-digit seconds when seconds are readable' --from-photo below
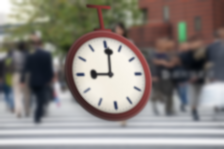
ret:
9,01
